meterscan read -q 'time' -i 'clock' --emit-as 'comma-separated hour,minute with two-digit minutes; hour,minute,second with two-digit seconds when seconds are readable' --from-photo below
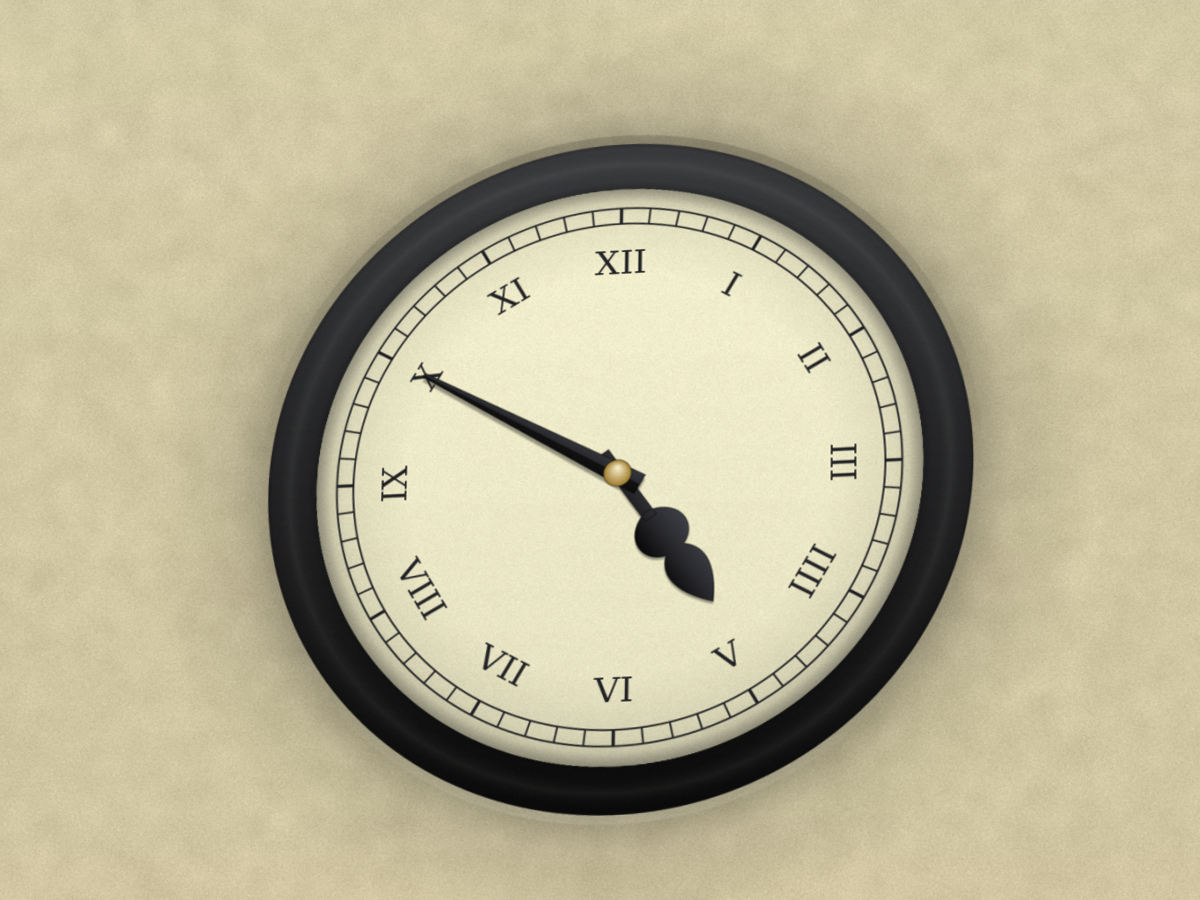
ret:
4,50
